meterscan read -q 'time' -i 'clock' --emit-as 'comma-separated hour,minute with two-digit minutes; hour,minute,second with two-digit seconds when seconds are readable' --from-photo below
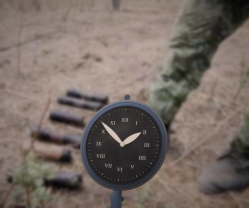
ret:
1,52
